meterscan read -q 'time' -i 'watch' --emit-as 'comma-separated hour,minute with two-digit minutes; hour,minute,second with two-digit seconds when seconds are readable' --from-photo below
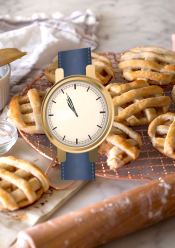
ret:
10,56
